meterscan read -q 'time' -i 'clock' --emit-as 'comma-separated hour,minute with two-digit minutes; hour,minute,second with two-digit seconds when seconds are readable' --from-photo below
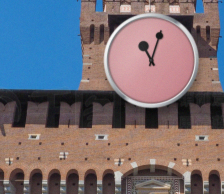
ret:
11,03
